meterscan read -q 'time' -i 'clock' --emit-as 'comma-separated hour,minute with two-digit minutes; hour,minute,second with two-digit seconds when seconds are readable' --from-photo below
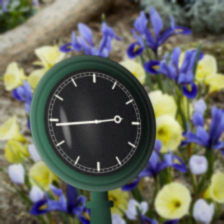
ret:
2,44
